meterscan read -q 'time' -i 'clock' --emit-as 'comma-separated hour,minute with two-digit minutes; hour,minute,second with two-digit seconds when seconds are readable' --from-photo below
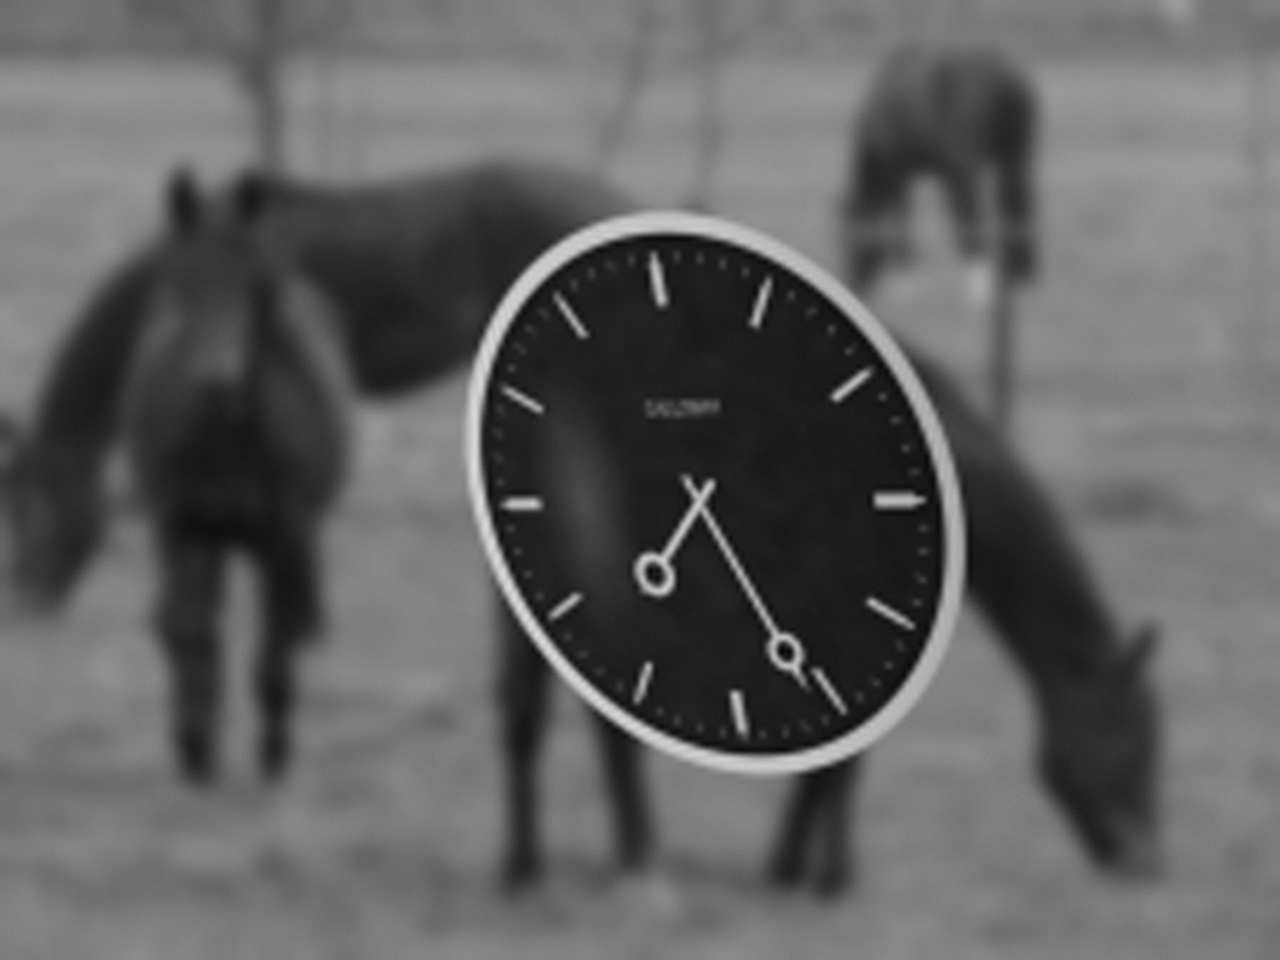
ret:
7,26
